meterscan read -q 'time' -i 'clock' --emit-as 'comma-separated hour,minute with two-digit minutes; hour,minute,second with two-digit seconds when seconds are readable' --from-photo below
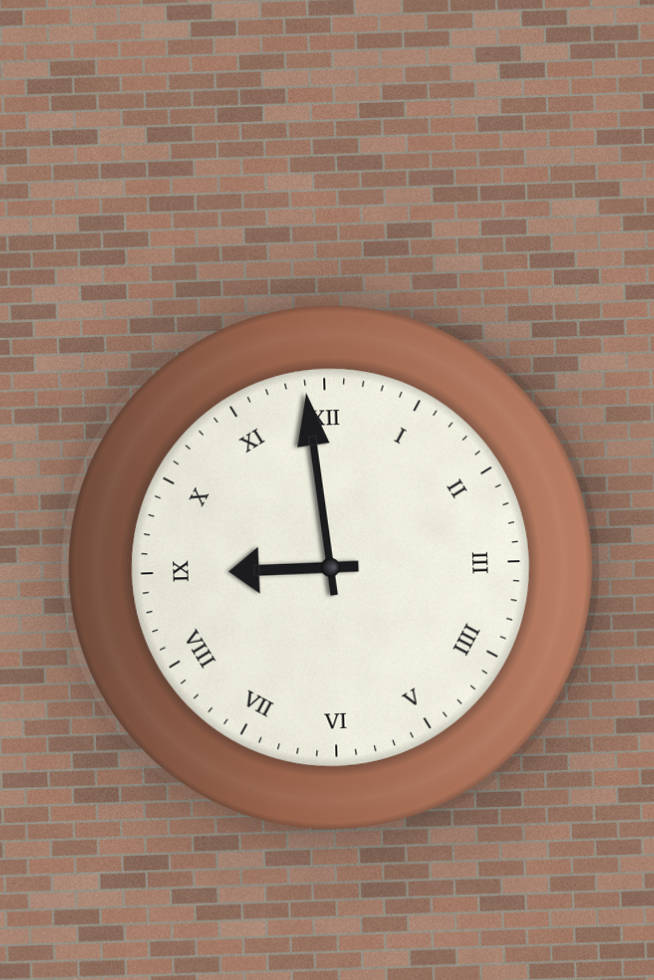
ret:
8,59
